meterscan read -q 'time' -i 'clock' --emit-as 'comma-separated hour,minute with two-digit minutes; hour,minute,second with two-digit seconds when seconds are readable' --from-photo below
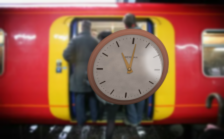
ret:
11,01
